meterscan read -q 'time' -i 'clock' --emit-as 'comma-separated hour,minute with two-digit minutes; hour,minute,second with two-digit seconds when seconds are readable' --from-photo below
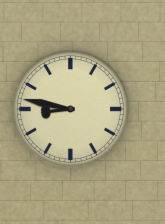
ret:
8,47
